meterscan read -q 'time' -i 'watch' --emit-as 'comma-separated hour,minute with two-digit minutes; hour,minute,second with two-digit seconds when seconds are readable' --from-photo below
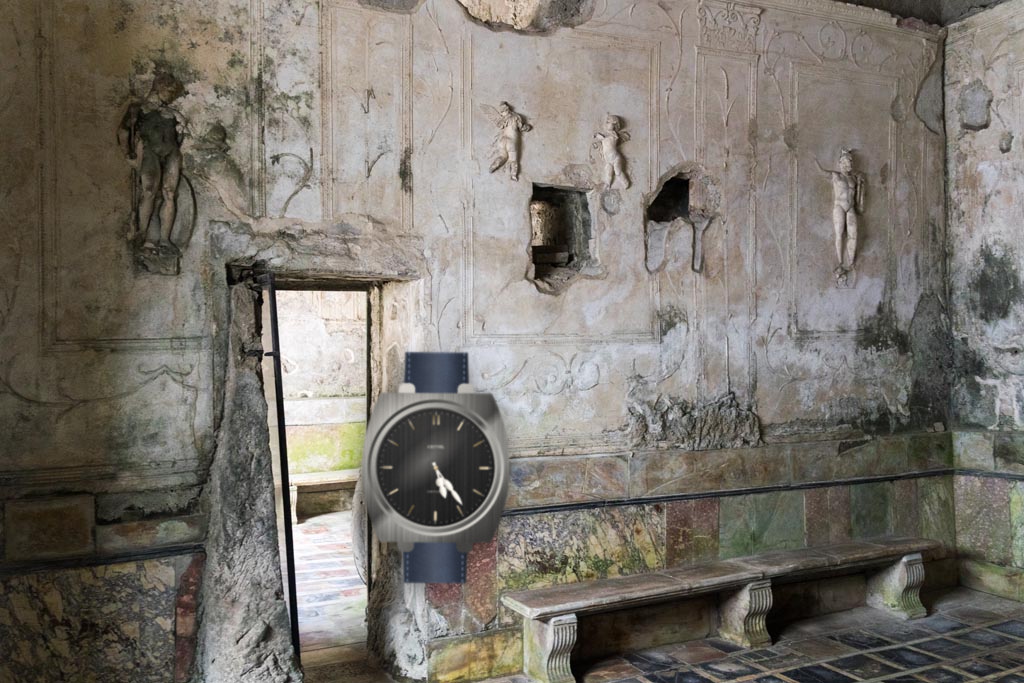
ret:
5,24
